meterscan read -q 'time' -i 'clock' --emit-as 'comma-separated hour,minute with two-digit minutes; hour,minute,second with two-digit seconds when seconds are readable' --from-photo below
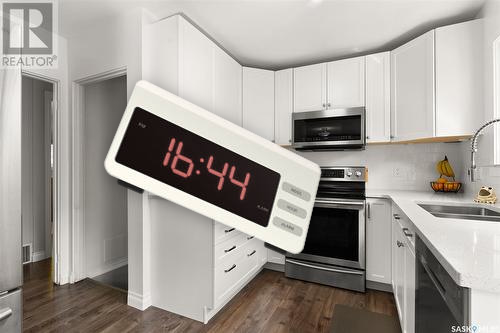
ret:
16,44
